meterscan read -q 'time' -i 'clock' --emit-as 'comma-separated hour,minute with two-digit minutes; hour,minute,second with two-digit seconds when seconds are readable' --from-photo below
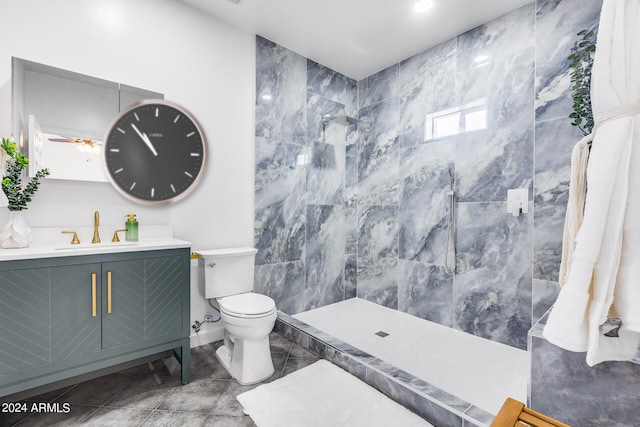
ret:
10,53
